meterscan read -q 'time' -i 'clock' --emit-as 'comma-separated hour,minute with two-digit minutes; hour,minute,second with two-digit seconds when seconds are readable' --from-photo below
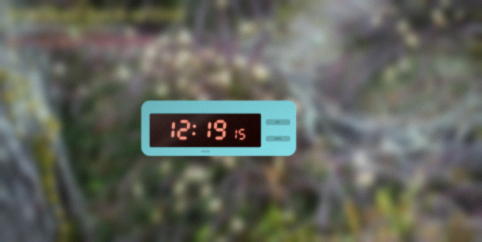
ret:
12,19,15
